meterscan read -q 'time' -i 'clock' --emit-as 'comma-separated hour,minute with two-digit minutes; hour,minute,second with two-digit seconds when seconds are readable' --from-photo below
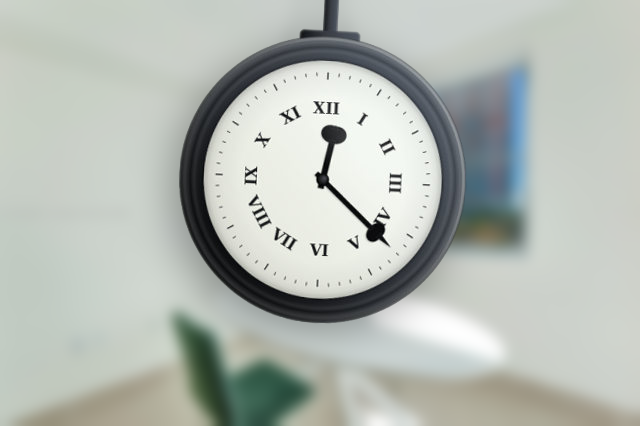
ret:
12,22
